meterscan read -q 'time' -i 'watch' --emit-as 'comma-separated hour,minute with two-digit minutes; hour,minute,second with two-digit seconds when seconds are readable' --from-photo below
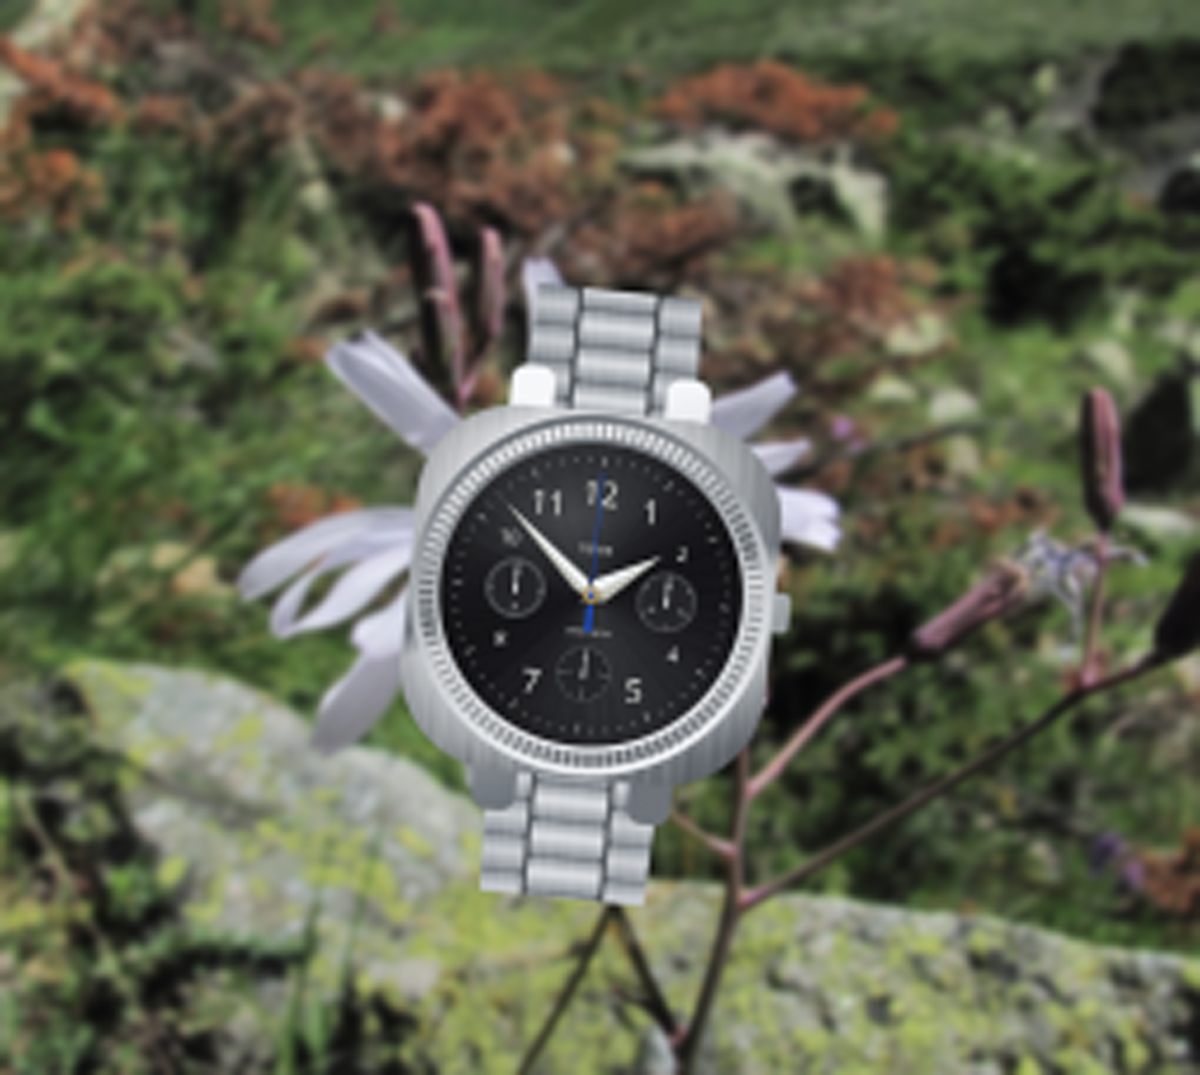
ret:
1,52
